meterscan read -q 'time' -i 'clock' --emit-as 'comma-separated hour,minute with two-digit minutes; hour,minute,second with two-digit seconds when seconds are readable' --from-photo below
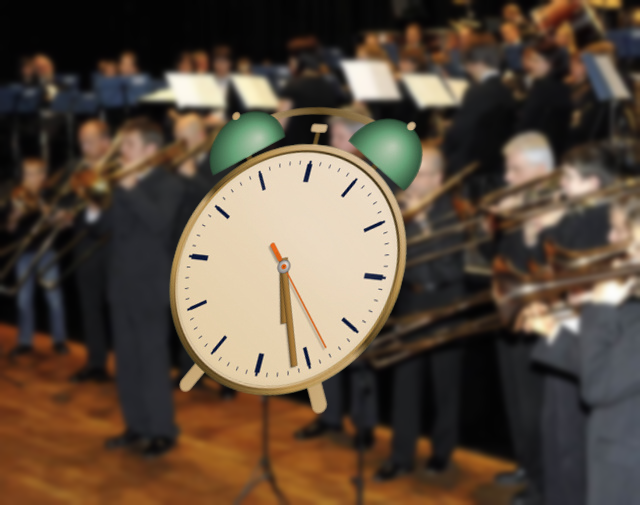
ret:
5,26,23
